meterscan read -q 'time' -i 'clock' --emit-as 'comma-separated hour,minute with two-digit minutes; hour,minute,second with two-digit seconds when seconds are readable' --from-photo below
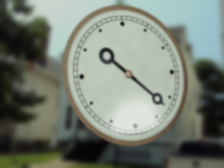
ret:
10,22
